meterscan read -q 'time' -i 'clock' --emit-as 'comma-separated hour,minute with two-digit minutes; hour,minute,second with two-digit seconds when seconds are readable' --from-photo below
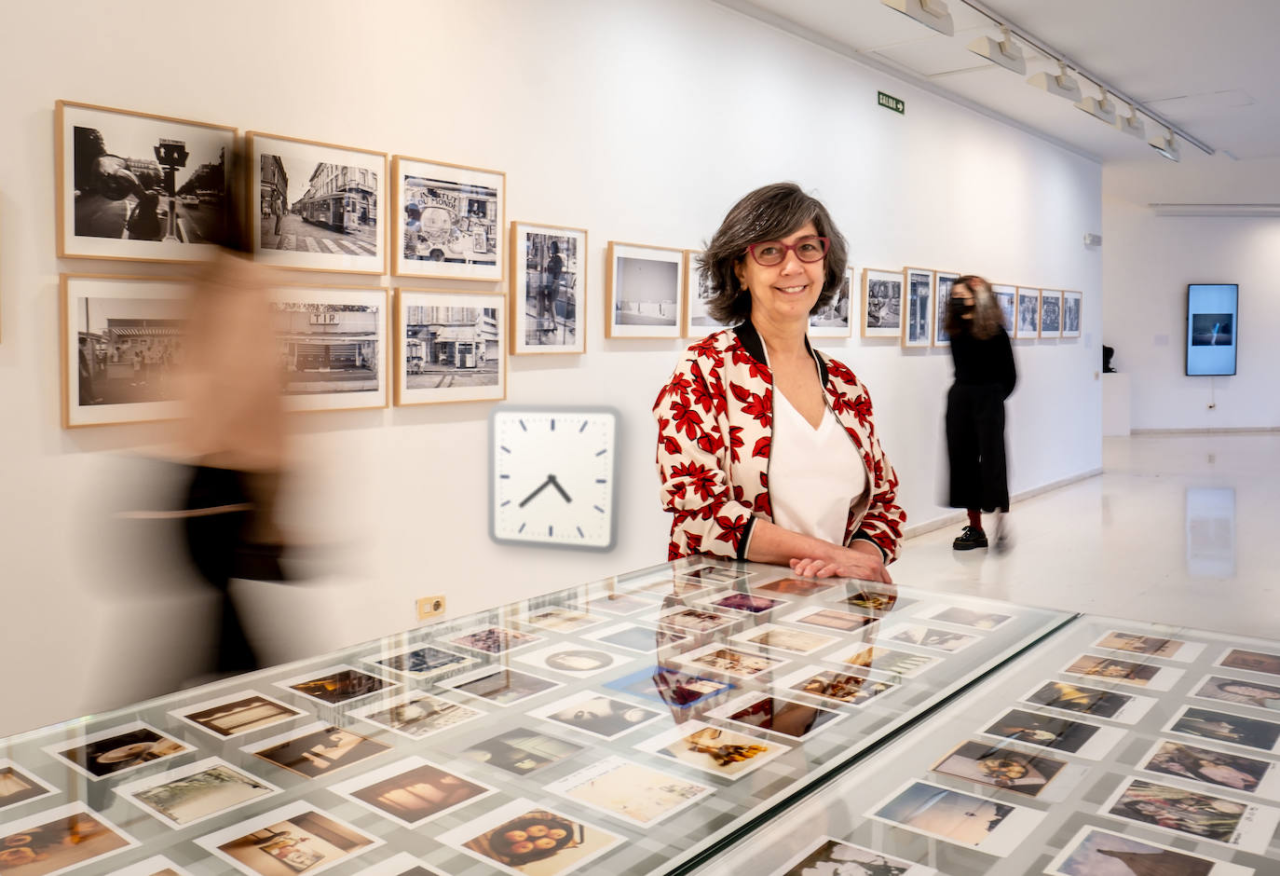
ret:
4,38
